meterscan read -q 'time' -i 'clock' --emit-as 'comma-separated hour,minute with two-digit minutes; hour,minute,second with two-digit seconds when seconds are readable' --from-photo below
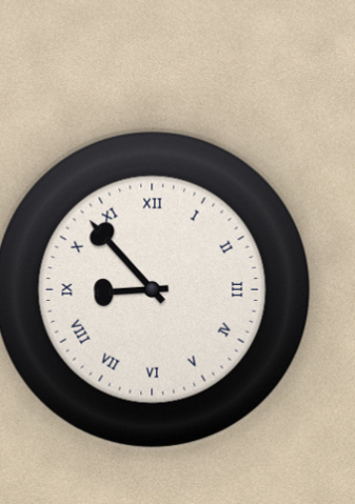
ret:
8,53
